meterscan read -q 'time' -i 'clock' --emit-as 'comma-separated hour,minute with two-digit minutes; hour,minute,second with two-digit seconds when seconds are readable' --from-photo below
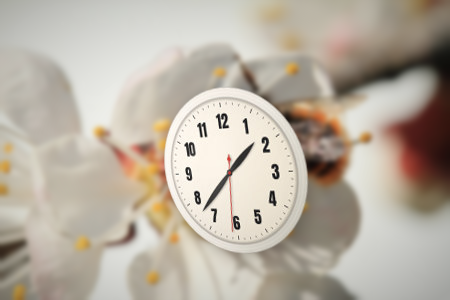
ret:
1,37,31
